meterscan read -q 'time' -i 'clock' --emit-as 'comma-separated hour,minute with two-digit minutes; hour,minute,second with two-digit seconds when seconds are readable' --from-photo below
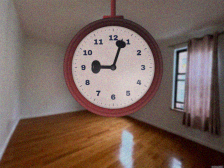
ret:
9,03
